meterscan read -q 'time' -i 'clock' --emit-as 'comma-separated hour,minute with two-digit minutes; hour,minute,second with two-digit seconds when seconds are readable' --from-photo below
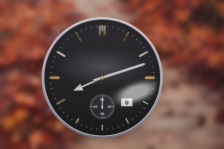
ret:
8,12
